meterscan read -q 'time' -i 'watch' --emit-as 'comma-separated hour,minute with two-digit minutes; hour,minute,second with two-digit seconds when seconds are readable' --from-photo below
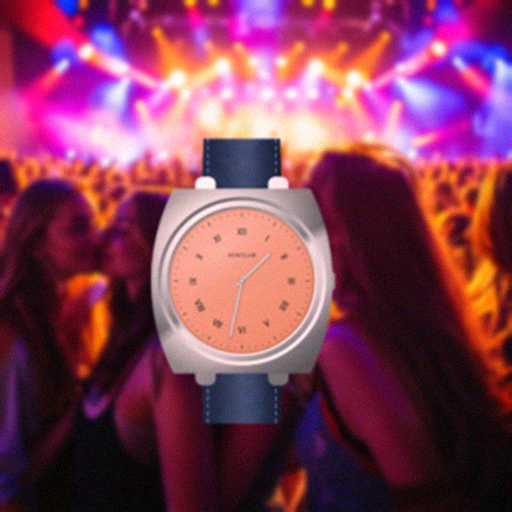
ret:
1,32
